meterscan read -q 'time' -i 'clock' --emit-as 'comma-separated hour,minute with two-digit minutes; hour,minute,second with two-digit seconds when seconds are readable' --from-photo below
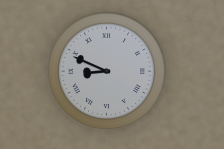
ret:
8,49
